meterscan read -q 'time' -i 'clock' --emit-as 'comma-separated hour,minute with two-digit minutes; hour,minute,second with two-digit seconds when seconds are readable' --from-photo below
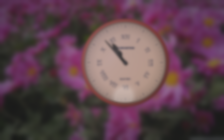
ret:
10,53
